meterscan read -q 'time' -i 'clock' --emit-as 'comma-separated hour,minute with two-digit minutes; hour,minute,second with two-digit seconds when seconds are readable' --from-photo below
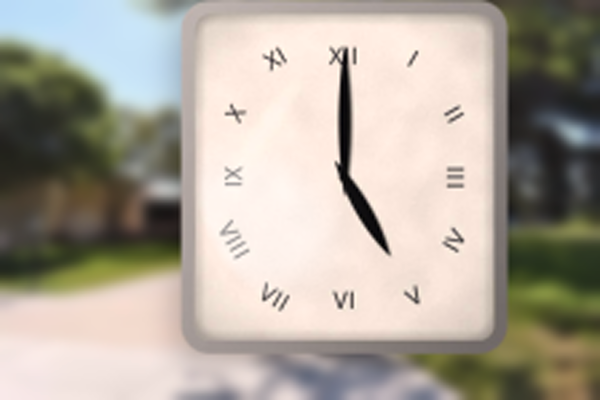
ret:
5,00
